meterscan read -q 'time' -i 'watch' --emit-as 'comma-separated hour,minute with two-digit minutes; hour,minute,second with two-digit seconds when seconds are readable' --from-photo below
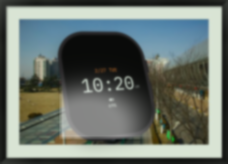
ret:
10,20
